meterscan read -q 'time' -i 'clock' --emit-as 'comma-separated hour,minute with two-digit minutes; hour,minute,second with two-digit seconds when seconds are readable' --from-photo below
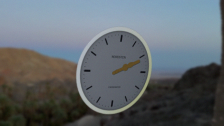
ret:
2,11
